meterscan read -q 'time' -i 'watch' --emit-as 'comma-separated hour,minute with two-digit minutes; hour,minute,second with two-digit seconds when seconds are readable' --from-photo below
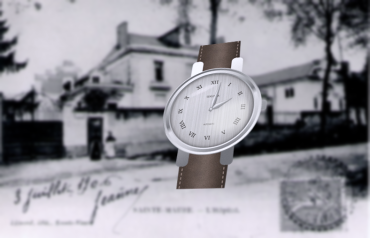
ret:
2,02
